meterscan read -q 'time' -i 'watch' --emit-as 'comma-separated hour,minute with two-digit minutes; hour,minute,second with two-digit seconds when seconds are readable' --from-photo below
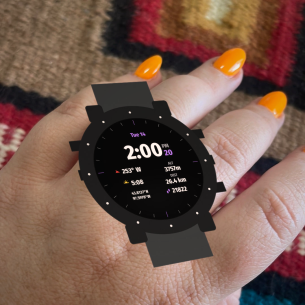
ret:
2,00,20
